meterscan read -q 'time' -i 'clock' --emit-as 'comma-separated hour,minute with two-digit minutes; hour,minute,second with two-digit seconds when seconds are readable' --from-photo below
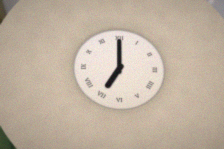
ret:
7,00
